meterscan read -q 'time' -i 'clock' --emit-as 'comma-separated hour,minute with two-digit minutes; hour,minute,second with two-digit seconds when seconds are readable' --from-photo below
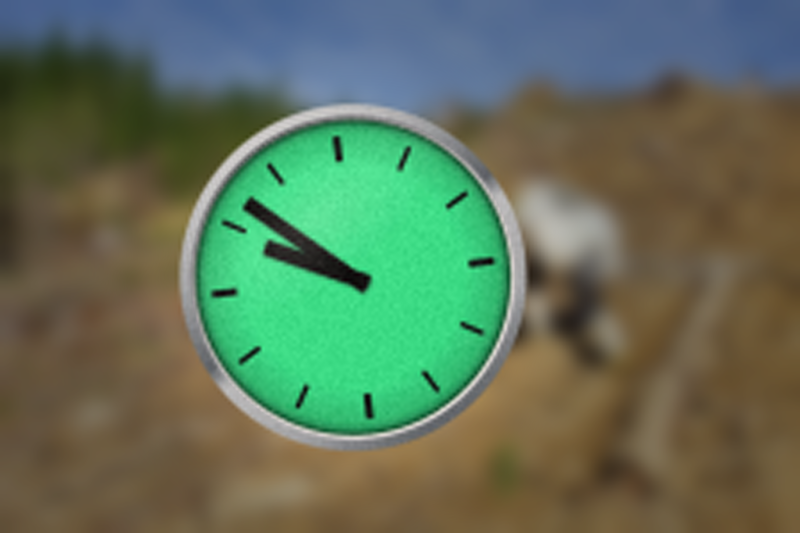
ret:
9,52
